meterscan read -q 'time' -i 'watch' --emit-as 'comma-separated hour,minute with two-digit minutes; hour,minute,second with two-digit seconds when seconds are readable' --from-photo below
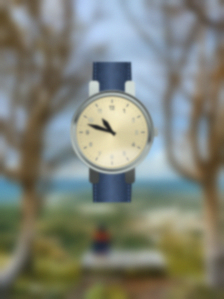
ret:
10,48
